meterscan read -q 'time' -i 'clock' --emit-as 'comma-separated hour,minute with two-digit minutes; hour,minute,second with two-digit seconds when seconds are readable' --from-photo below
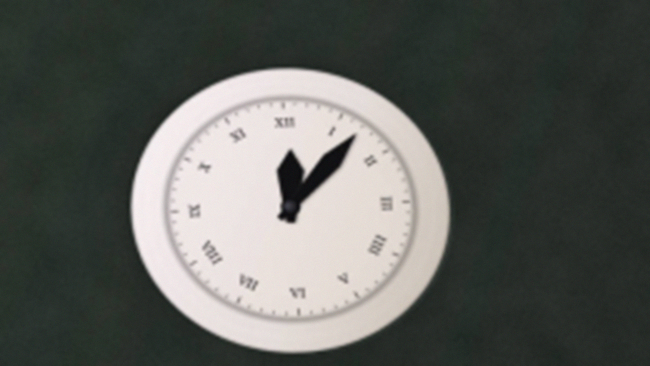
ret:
12,07
